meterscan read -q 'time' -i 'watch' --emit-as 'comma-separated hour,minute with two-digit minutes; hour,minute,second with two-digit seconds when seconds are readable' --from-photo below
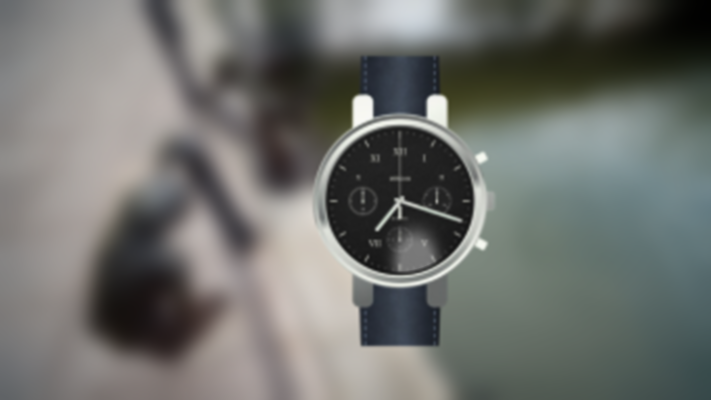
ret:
7,18
